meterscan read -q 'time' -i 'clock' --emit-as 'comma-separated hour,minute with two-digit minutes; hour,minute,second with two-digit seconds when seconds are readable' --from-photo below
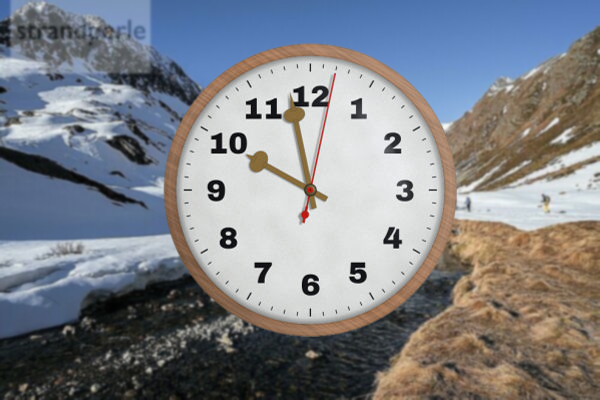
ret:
9,58,02
